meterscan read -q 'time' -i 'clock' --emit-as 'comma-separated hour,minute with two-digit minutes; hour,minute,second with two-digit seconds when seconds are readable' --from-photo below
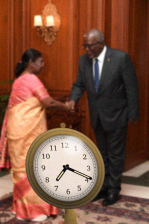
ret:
7,19
